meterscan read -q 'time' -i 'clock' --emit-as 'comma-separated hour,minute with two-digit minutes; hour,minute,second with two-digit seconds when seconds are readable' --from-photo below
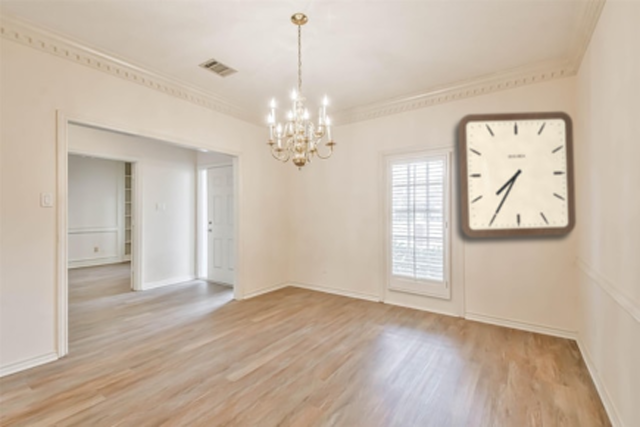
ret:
7,35
